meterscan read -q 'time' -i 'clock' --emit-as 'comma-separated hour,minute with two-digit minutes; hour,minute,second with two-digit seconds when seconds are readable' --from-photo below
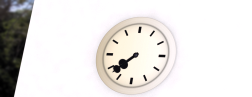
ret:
7,38
